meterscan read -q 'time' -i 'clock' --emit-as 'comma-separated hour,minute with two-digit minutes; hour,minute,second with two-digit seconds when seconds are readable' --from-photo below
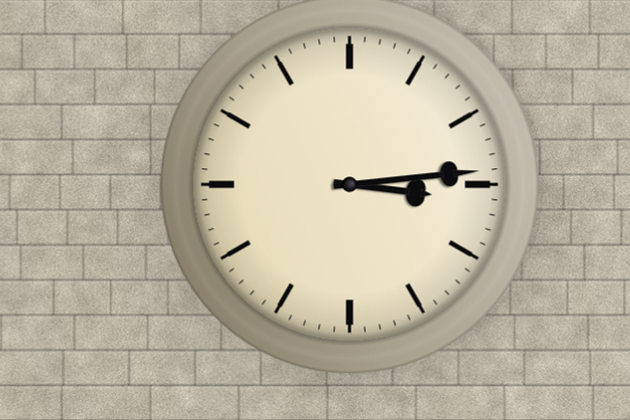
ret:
3,14
